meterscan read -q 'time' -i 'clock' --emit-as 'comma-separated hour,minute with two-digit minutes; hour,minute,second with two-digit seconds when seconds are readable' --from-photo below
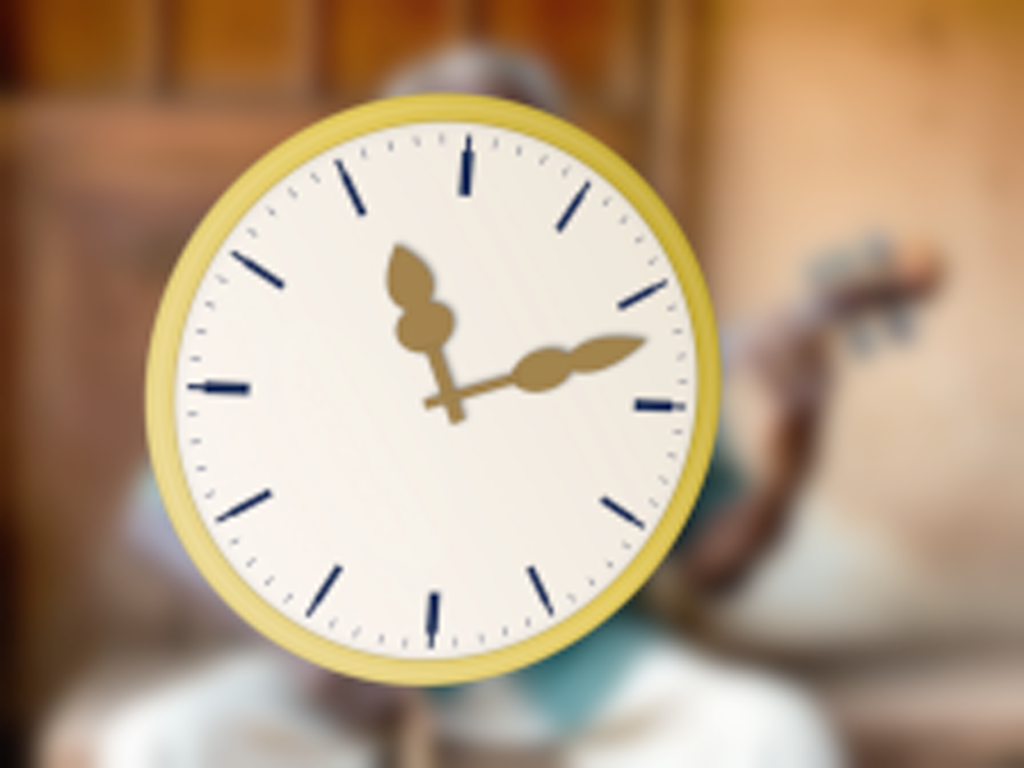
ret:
11,12
